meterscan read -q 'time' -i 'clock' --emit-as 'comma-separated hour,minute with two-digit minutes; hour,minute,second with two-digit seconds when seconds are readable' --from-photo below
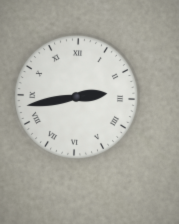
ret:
2,43
